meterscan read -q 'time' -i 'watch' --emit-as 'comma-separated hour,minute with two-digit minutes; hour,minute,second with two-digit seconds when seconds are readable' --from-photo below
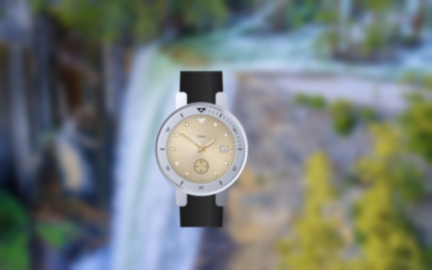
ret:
1,51
